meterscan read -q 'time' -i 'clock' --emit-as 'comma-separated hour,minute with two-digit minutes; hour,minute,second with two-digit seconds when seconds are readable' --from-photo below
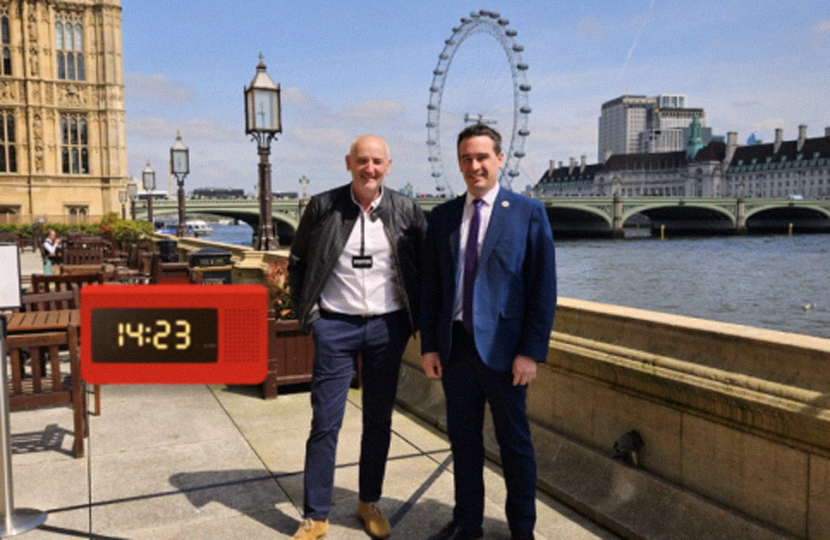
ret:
14,23
